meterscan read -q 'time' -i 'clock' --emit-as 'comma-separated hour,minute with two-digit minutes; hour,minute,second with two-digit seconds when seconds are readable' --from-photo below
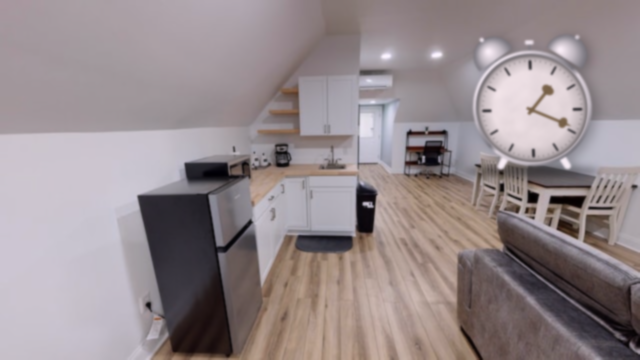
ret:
1,19
